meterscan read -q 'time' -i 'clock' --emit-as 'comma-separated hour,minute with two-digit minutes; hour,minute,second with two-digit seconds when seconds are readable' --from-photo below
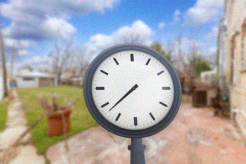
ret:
7,38
